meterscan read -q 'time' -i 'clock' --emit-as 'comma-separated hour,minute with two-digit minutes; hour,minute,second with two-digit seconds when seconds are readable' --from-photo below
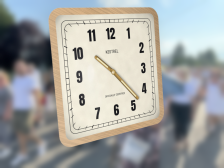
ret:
10,23
